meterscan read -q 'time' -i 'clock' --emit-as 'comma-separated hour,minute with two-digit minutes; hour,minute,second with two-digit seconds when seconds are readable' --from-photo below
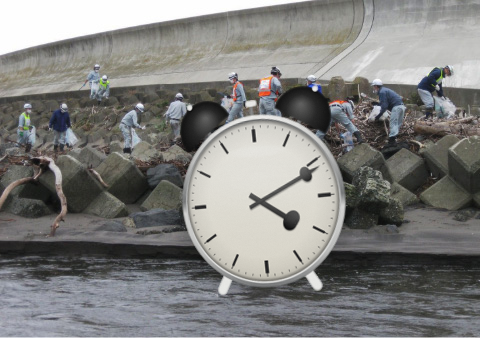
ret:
4,11
